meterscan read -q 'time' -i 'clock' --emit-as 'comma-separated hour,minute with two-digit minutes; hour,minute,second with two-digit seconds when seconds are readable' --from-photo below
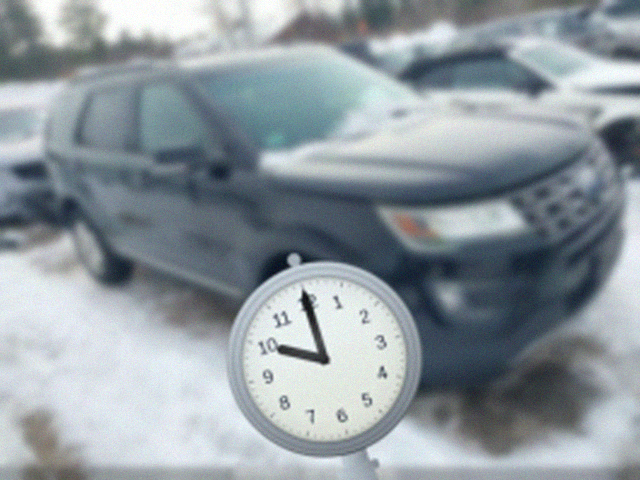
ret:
10,00
